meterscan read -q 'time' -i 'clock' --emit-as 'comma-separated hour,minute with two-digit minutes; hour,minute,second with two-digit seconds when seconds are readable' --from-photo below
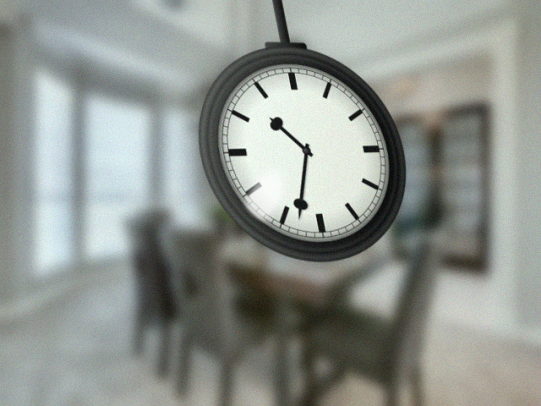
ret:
10,33
